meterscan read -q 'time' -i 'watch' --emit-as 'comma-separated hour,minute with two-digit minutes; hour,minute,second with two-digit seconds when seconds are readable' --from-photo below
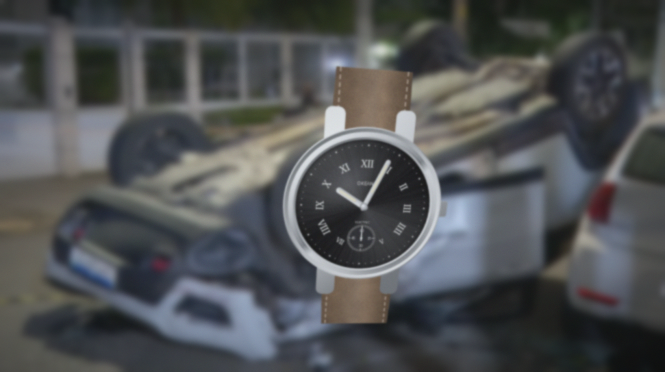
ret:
10,04
